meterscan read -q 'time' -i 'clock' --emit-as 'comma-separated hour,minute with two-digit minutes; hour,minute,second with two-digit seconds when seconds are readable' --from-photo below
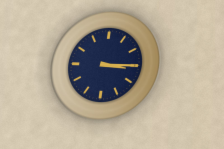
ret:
3,15
